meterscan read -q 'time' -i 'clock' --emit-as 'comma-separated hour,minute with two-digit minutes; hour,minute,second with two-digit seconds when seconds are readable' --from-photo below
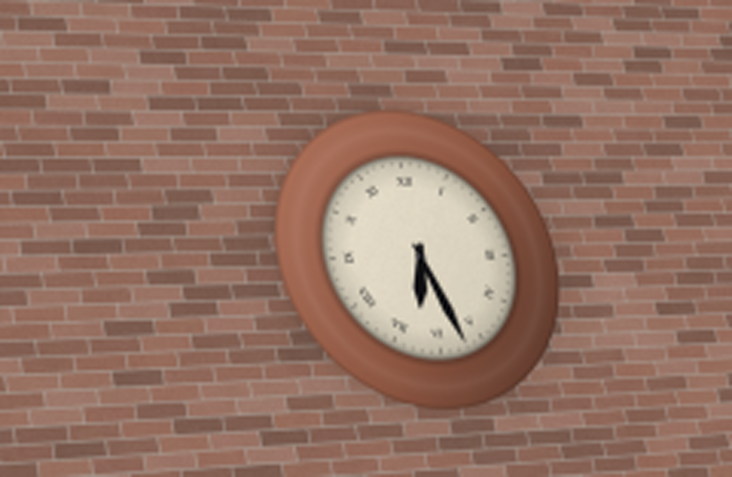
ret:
6,27
